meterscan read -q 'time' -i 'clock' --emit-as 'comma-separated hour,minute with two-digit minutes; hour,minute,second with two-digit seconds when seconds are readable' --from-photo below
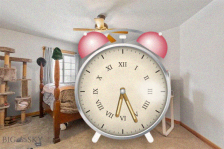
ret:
6,26
